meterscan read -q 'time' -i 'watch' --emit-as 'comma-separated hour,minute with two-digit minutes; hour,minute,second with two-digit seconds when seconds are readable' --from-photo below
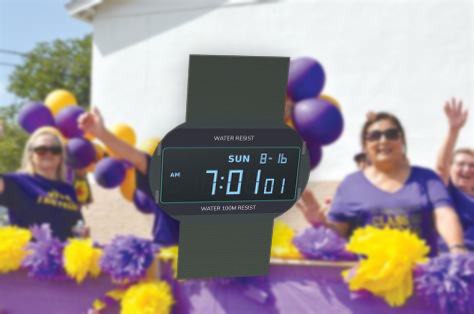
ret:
7,01,01
